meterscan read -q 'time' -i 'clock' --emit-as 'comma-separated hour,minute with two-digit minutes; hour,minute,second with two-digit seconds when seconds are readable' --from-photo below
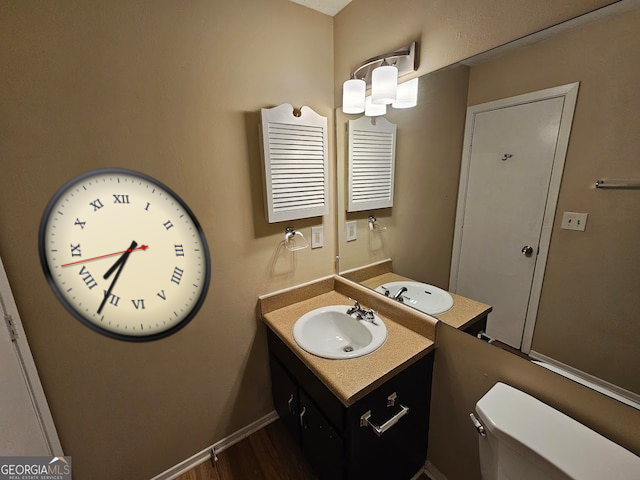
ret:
7,35,43
